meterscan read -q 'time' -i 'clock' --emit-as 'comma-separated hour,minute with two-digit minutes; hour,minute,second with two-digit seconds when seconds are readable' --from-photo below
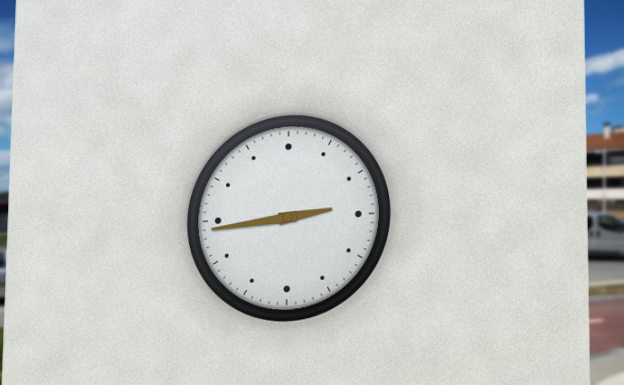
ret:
2,44
